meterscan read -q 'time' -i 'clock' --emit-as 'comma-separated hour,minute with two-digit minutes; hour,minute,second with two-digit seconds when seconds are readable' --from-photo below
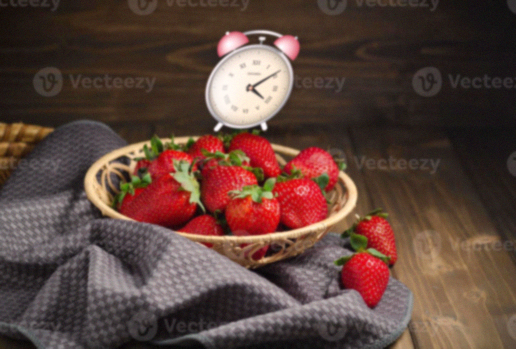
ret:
4,09
